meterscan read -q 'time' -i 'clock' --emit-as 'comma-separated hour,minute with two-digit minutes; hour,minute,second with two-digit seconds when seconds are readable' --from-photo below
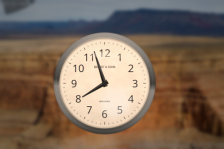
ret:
7,57
